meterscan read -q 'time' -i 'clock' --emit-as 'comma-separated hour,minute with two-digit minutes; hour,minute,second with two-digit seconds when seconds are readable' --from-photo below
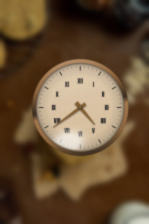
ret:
4,39
